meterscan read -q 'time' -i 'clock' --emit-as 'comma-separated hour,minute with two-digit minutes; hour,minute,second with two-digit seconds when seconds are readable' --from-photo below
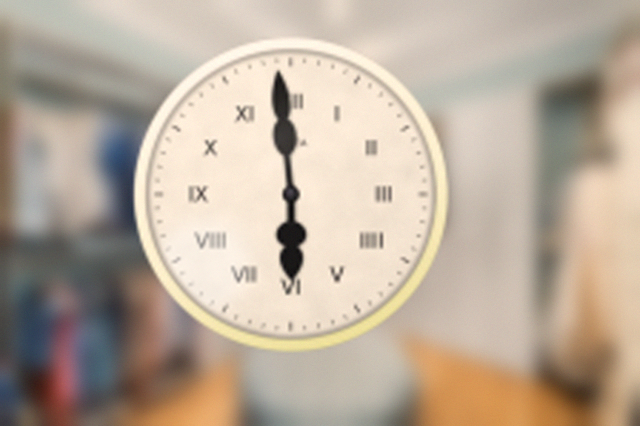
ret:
5,59
